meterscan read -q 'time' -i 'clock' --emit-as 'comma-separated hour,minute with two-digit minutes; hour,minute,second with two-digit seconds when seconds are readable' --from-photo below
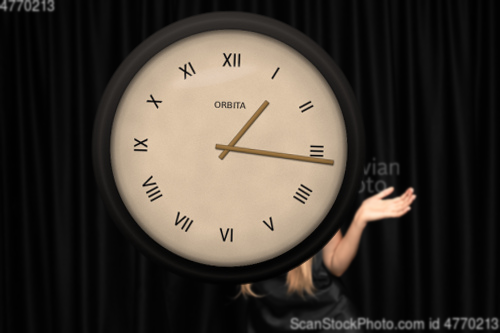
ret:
1,16
